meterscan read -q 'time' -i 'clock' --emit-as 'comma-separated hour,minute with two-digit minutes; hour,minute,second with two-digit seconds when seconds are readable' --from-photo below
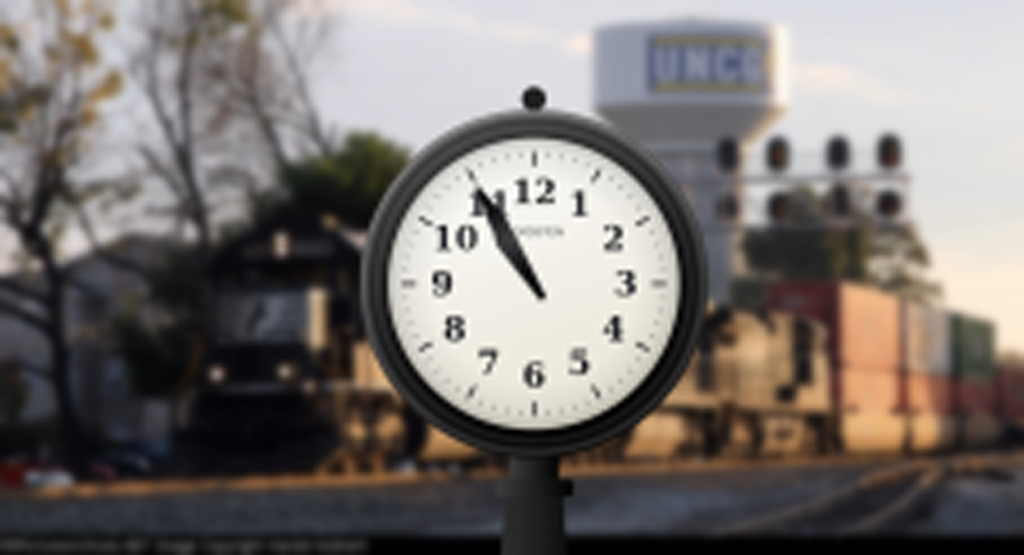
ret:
10,55
